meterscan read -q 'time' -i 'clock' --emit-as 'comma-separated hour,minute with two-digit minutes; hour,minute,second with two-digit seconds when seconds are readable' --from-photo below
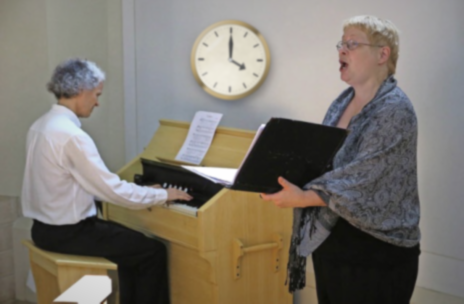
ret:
4,00
